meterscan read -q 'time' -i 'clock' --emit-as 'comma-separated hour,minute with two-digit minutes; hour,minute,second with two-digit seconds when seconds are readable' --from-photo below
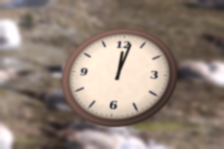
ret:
12,02
